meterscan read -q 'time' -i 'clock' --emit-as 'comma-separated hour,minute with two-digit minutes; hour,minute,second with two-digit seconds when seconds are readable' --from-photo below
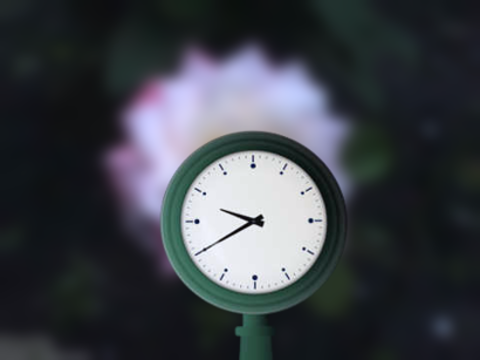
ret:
9,40
